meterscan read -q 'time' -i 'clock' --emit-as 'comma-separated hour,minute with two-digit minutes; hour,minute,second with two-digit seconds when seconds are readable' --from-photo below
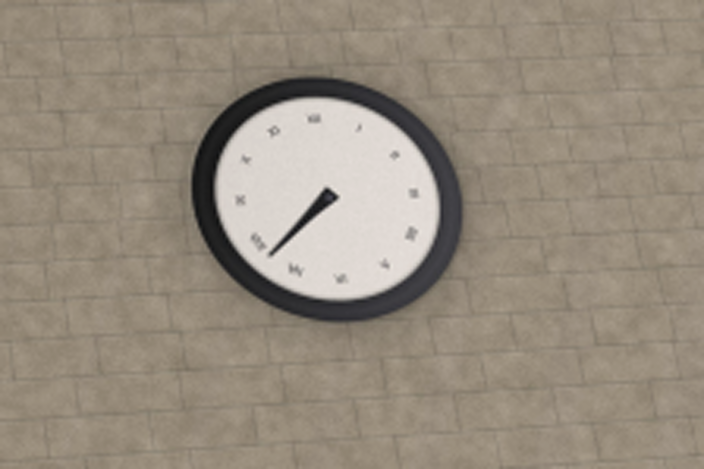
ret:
7,38
